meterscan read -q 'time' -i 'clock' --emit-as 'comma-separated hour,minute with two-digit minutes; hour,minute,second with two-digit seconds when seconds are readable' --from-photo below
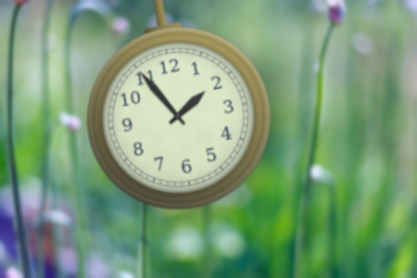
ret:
1,55
